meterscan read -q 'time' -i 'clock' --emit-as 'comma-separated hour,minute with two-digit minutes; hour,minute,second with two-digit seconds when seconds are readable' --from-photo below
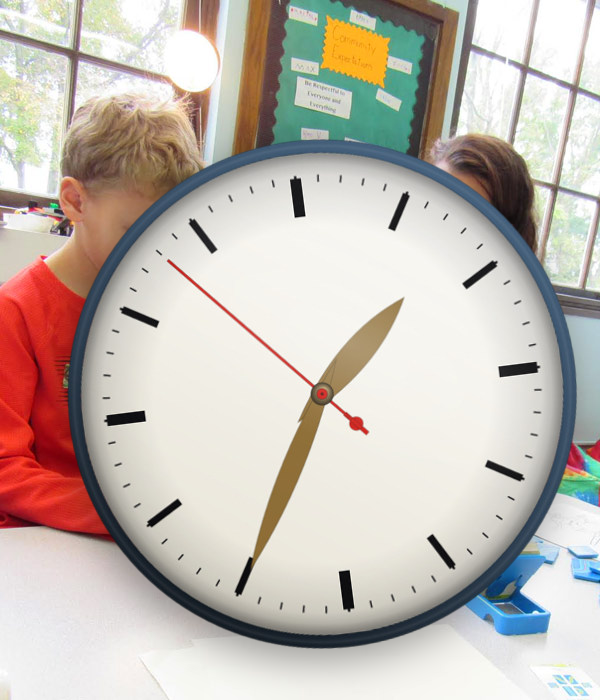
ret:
1,34,53
